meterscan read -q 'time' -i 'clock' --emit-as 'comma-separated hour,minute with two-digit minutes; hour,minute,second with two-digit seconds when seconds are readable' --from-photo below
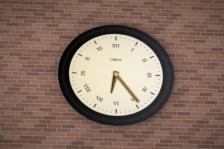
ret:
6,24
